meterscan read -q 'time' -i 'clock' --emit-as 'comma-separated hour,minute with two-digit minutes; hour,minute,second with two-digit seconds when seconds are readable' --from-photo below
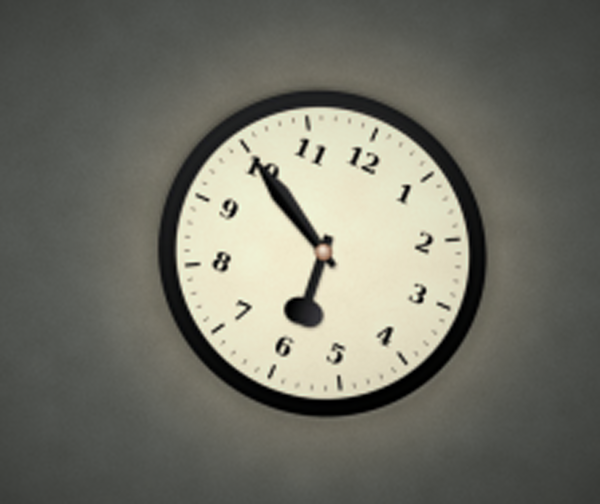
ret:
5,50
